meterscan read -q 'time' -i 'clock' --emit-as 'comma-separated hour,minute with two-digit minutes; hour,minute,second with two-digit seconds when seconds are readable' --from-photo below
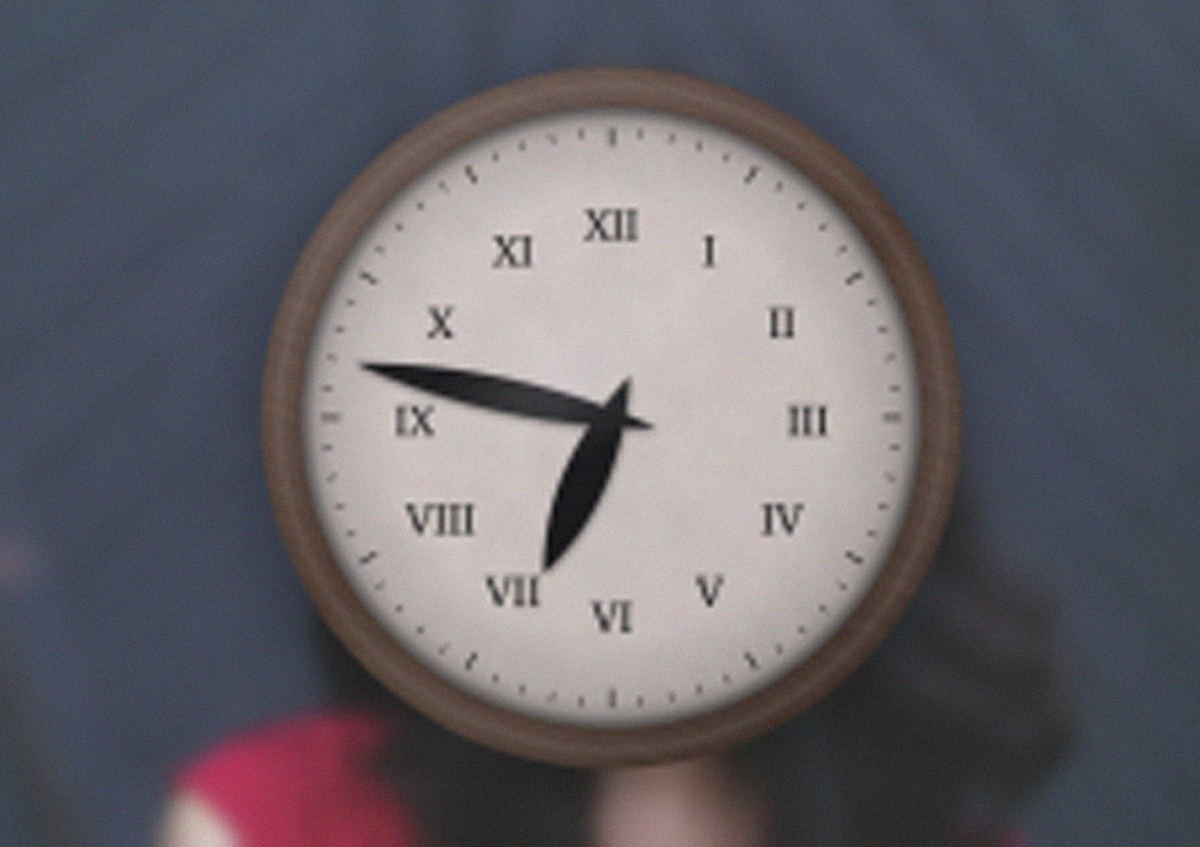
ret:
6,47
